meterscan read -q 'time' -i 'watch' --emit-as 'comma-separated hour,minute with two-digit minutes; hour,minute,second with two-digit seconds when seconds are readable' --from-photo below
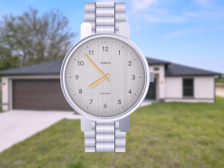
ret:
7,53
